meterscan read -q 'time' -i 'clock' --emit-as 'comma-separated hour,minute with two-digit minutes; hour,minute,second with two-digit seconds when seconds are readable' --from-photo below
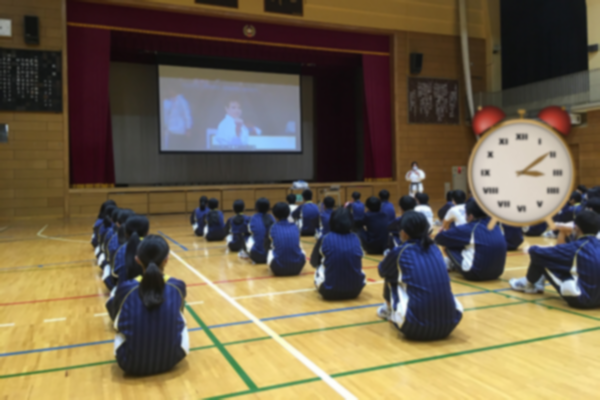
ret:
3,09
